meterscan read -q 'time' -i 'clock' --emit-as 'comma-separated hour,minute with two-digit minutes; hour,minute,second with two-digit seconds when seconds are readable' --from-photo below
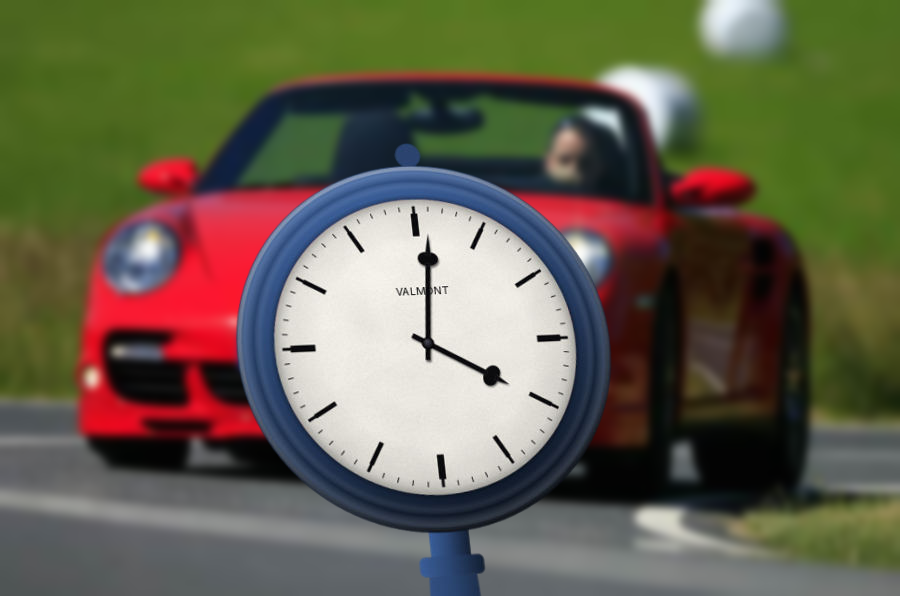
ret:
4,01
